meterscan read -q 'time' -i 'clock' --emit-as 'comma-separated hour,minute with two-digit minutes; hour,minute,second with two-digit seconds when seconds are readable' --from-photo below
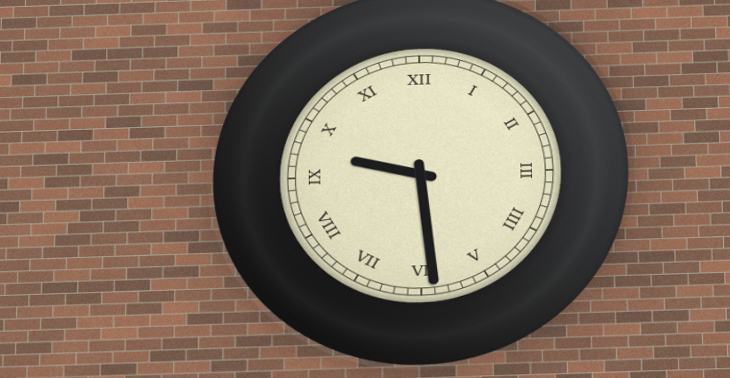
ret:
9,29
